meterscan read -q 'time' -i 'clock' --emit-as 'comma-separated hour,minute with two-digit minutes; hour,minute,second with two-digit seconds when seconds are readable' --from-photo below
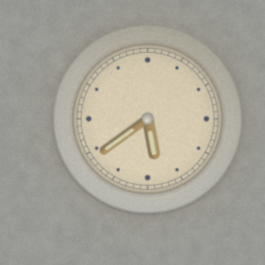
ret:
5,39
